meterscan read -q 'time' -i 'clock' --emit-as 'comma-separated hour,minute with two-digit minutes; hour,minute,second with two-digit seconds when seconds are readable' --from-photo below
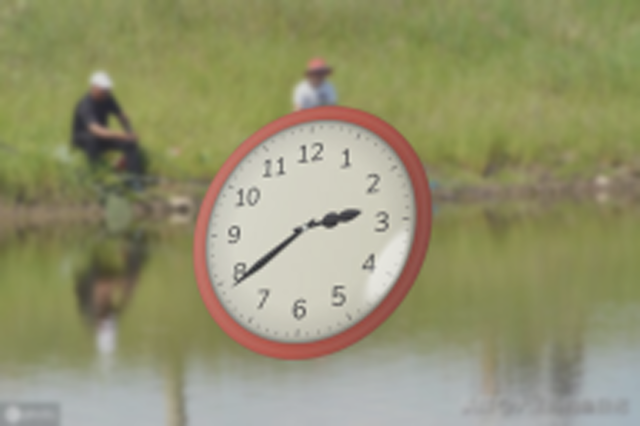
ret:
2,39
